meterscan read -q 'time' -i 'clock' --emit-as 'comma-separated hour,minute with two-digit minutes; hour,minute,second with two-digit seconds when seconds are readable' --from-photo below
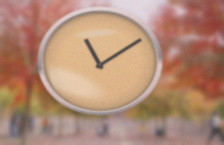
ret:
11,09
